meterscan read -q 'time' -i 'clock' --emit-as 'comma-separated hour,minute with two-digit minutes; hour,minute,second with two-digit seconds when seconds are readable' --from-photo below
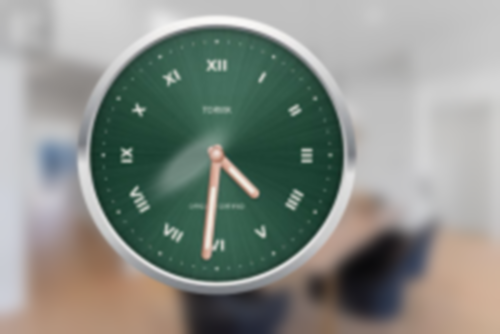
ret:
4,31
